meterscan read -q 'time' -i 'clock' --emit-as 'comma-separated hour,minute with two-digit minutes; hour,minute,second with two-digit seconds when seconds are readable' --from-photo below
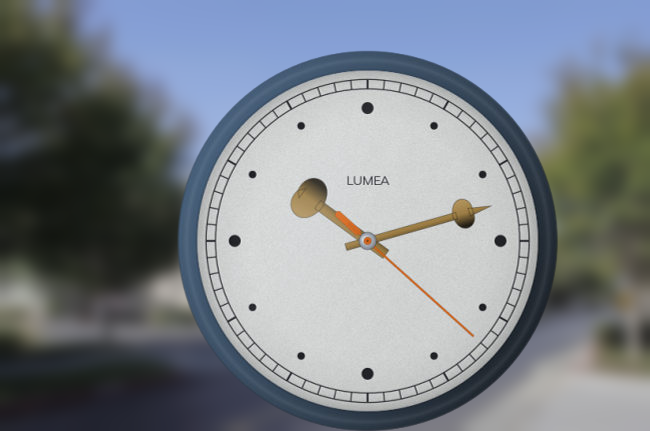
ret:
10,12,22
